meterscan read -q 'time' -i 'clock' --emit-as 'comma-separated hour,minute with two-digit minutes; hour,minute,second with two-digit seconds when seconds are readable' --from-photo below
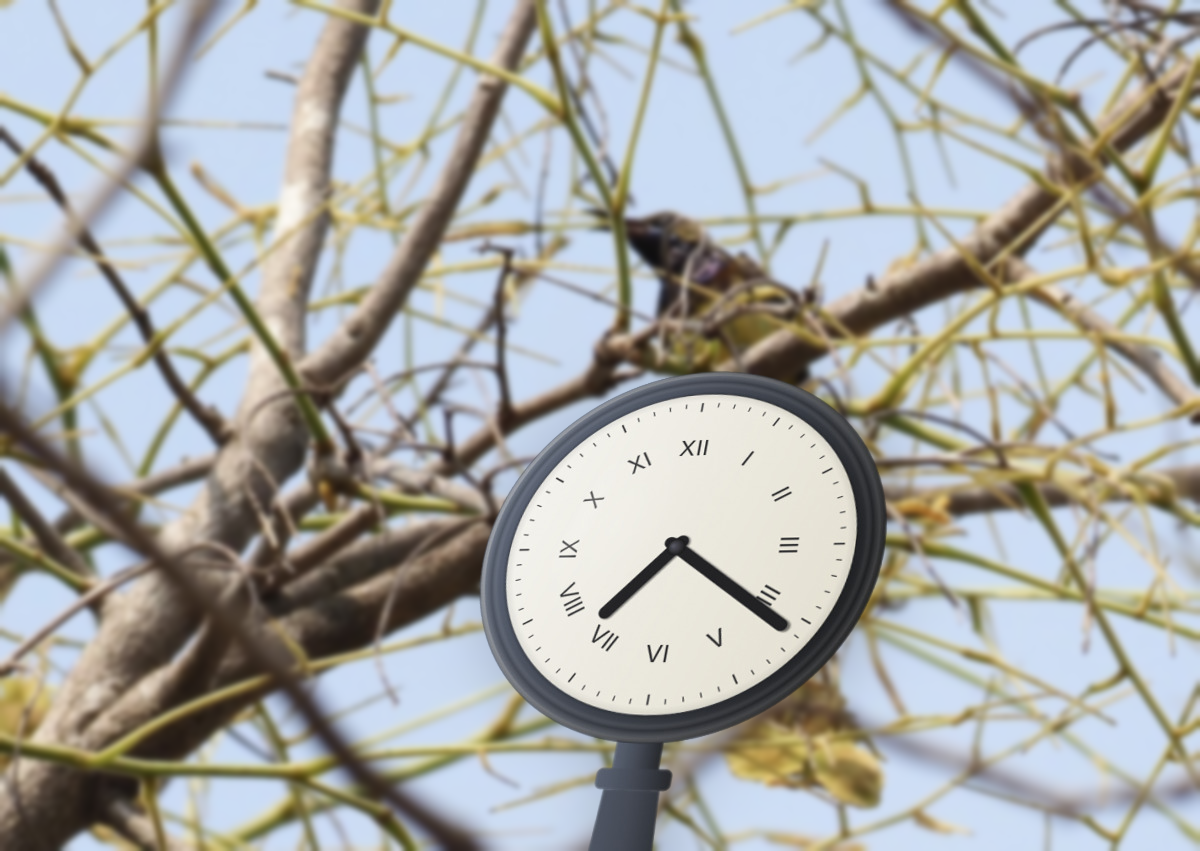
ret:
7,21
